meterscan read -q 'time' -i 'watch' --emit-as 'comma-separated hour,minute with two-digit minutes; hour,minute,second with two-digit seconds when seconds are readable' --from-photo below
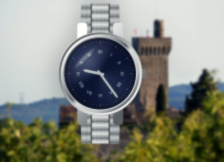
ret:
9,24
